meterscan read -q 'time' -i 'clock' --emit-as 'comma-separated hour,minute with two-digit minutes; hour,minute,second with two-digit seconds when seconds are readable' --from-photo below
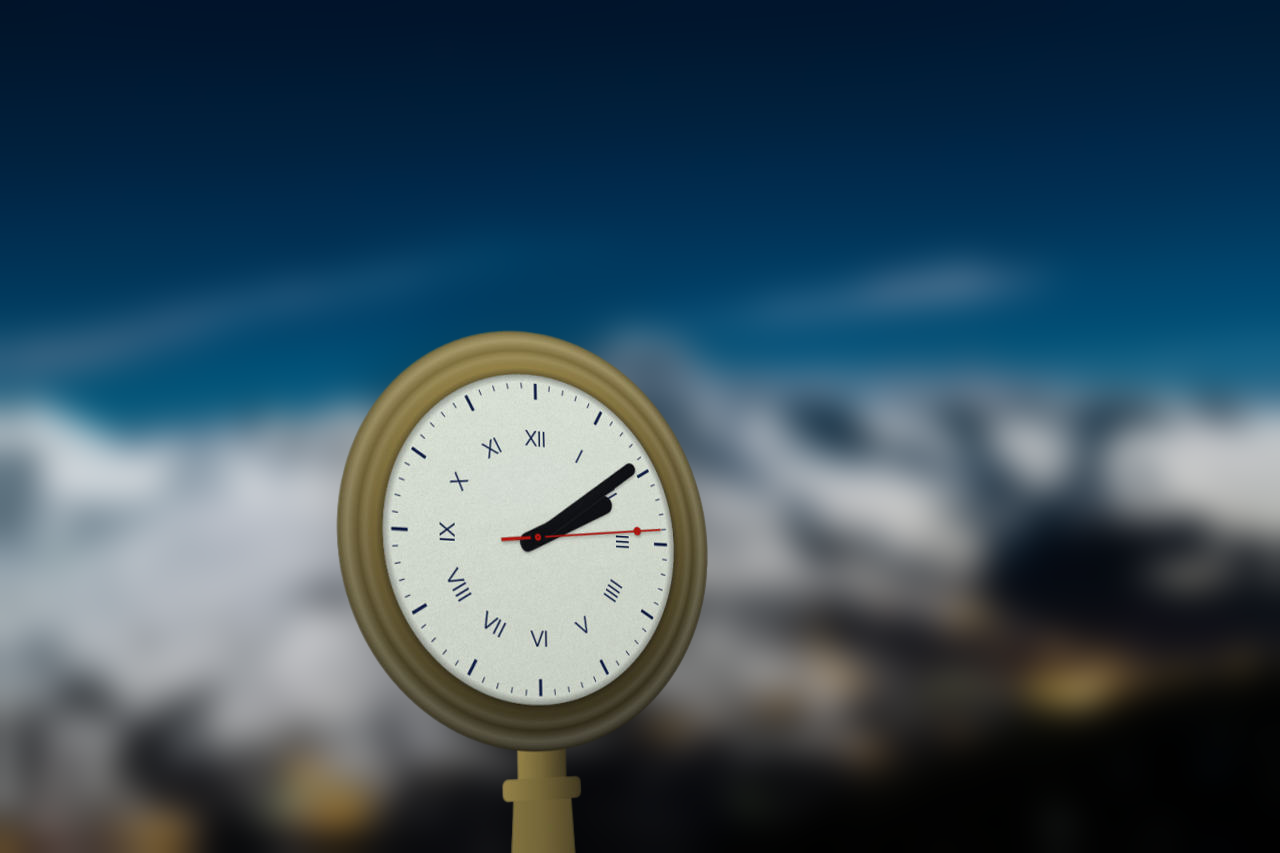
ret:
2,09,14
